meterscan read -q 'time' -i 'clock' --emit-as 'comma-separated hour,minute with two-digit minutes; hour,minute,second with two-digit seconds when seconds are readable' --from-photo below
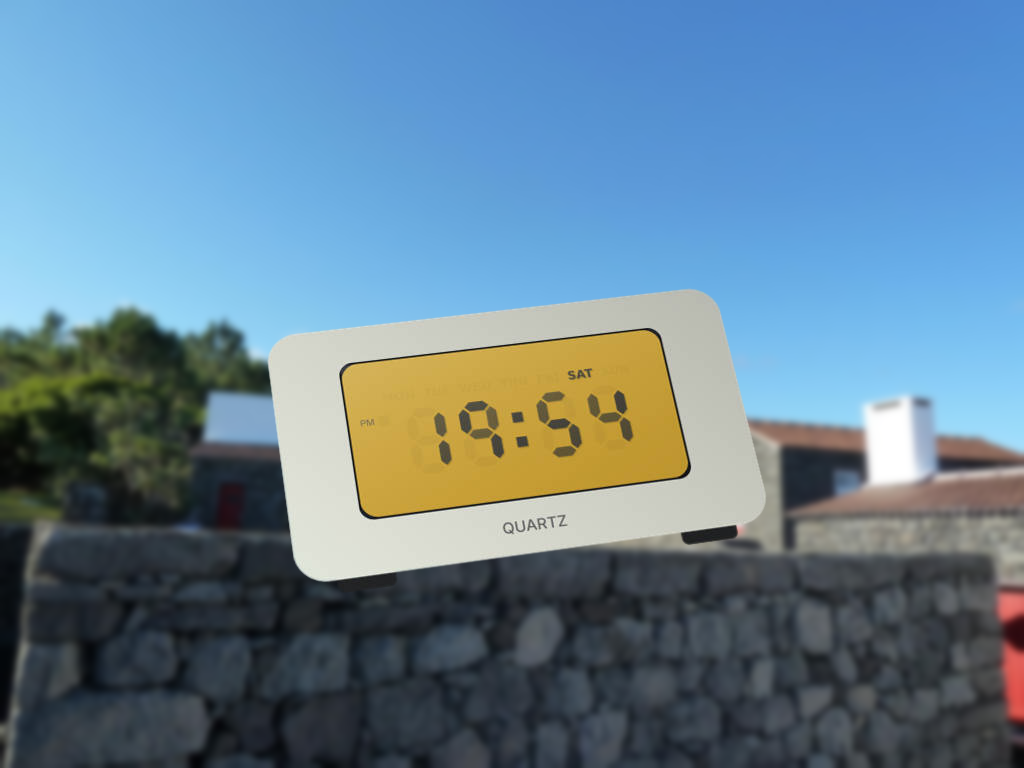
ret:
19,54
